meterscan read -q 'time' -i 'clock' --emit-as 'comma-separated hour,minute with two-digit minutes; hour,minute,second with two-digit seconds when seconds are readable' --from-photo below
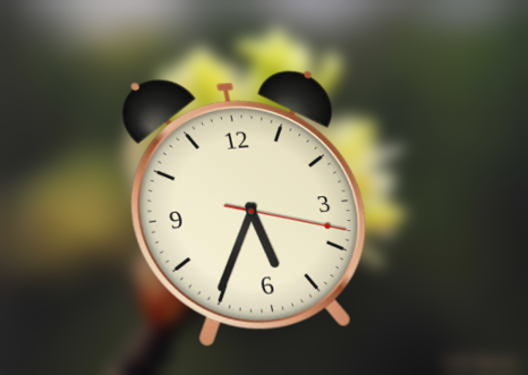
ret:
5,35,18
